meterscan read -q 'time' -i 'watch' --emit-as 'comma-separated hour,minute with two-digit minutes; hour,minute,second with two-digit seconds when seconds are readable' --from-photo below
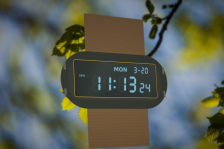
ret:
11,13,24
